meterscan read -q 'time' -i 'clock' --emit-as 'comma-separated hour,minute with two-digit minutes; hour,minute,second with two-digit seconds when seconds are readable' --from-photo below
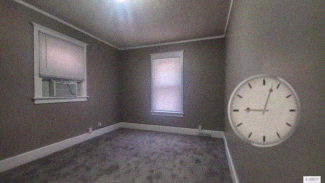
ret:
9,03
